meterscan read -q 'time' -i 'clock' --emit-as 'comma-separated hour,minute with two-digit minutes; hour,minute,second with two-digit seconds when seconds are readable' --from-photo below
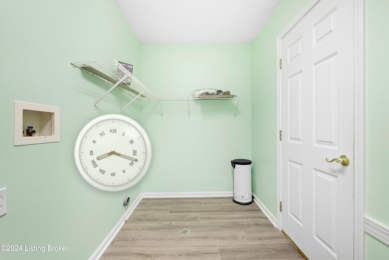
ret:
8,18
